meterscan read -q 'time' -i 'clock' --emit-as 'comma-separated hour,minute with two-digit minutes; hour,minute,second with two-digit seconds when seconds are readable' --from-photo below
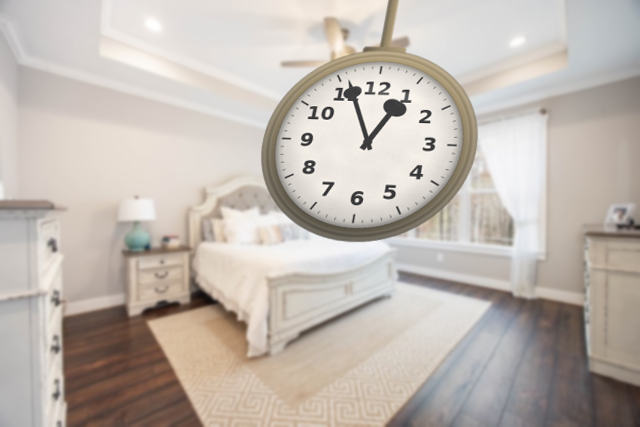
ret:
12,56
